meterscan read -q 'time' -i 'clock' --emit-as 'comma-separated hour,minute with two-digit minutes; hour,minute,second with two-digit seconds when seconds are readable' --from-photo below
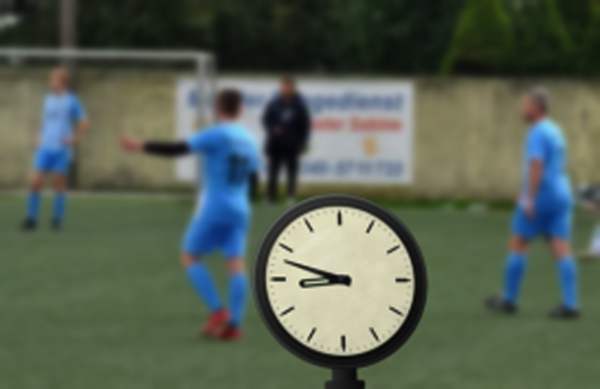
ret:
8,48
